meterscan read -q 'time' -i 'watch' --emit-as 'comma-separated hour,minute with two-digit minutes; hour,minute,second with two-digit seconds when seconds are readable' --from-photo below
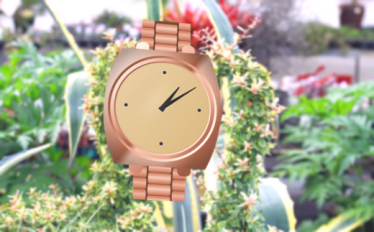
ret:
1,09
